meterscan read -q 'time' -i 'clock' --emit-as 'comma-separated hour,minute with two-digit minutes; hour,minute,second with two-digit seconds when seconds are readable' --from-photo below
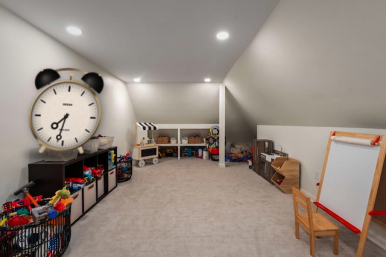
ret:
7,32
